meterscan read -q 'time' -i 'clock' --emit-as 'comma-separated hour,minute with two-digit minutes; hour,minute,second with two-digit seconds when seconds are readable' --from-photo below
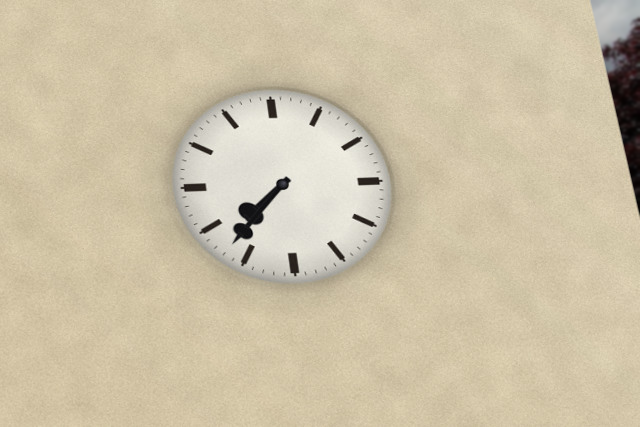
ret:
7,37
